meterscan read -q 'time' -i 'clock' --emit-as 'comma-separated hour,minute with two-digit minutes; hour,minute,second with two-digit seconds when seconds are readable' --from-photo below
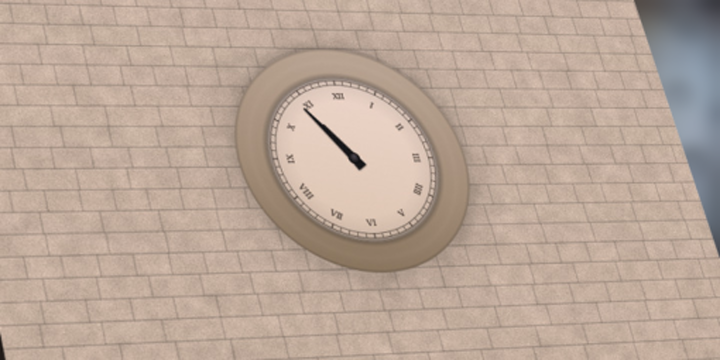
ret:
10,54
